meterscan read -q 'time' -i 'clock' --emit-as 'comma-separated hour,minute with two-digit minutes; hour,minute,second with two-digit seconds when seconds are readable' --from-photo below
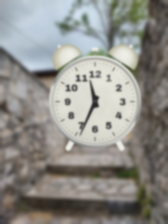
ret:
11,34
